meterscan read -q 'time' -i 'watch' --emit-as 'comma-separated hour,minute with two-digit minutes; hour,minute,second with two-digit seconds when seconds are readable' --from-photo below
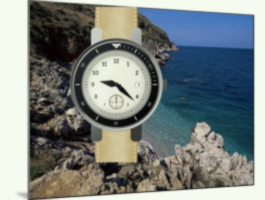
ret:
9,22
